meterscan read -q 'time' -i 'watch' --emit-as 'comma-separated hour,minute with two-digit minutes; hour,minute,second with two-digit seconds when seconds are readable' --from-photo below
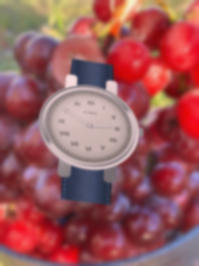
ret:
2,50
